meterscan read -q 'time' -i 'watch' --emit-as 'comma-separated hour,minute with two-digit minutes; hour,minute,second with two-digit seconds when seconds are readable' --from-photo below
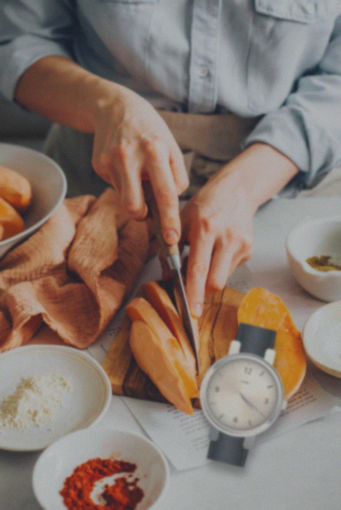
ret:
4,20
